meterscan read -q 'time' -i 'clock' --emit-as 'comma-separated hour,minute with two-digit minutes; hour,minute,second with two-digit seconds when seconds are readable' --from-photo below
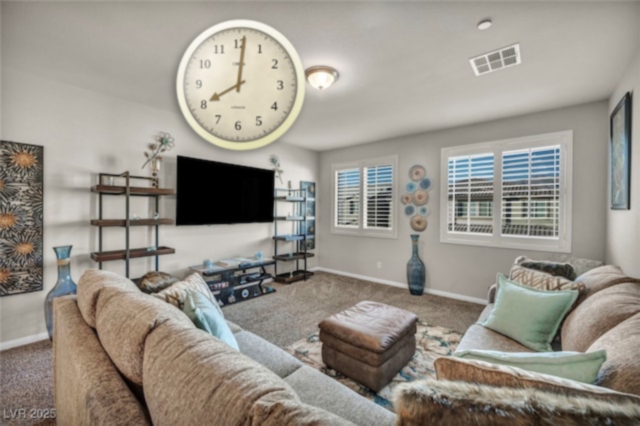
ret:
8,01
